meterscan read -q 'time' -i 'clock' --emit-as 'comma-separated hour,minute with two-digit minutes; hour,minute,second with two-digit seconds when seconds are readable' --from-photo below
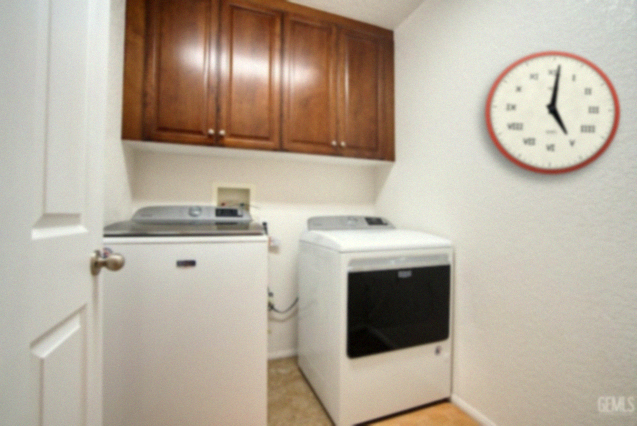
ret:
5,01
